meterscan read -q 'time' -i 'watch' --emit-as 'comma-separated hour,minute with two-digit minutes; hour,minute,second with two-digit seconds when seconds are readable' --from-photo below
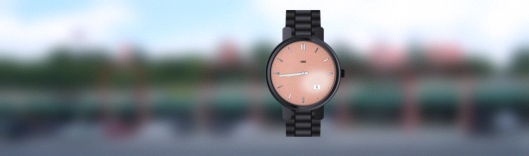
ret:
8,44
